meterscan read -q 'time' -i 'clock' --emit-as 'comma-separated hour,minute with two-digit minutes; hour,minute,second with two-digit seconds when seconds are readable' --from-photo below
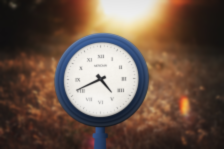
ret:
4,41
